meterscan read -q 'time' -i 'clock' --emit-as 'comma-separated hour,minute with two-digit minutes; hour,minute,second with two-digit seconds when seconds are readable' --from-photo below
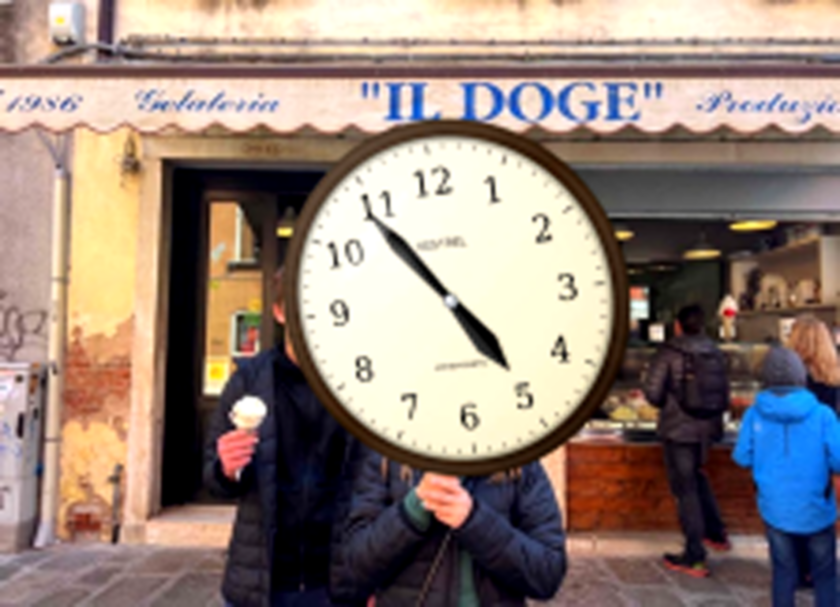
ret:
4,54
